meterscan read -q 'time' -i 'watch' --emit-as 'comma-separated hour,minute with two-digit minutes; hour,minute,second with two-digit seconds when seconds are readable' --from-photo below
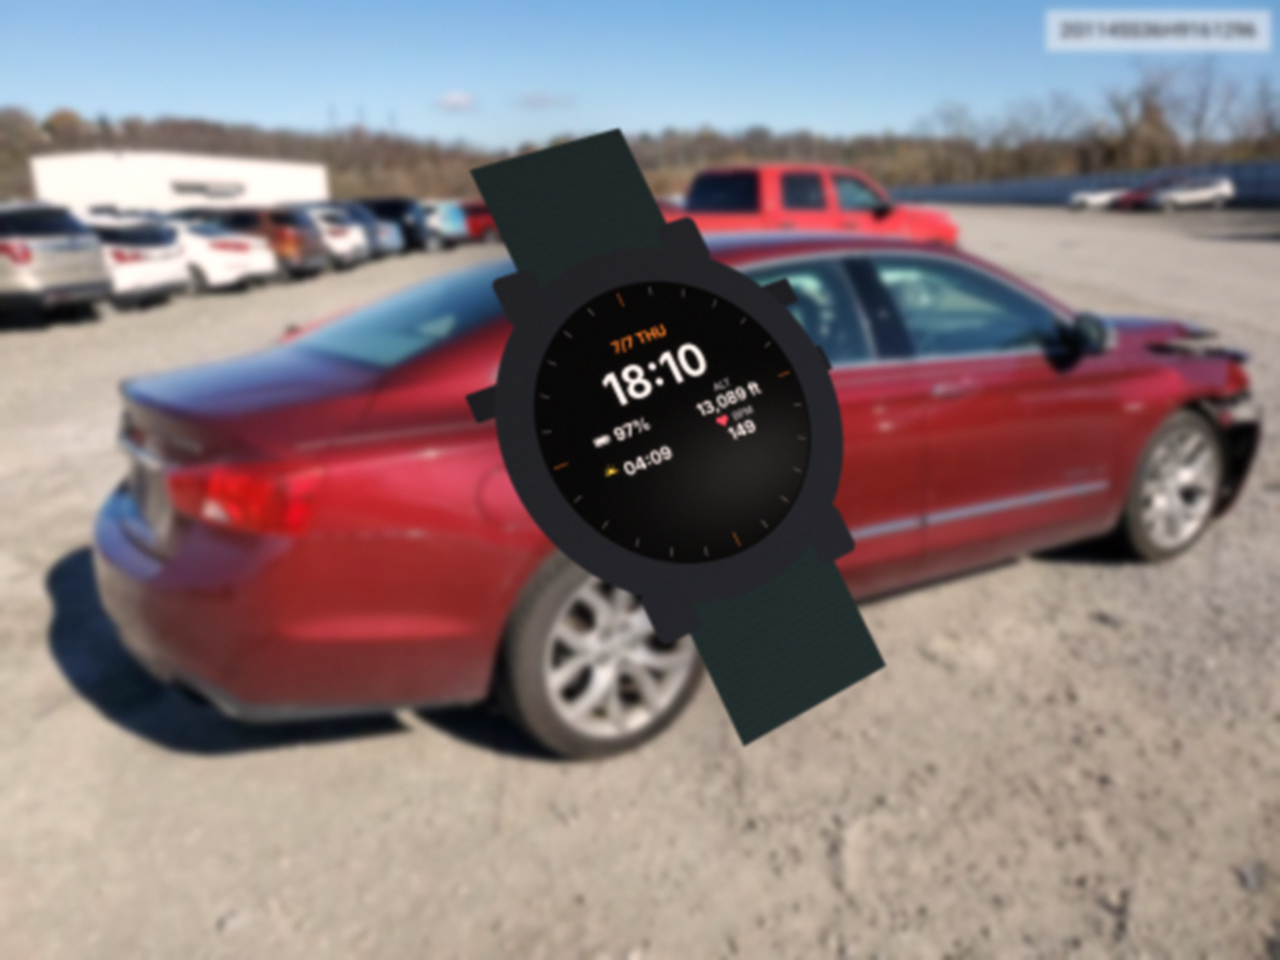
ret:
18,10
